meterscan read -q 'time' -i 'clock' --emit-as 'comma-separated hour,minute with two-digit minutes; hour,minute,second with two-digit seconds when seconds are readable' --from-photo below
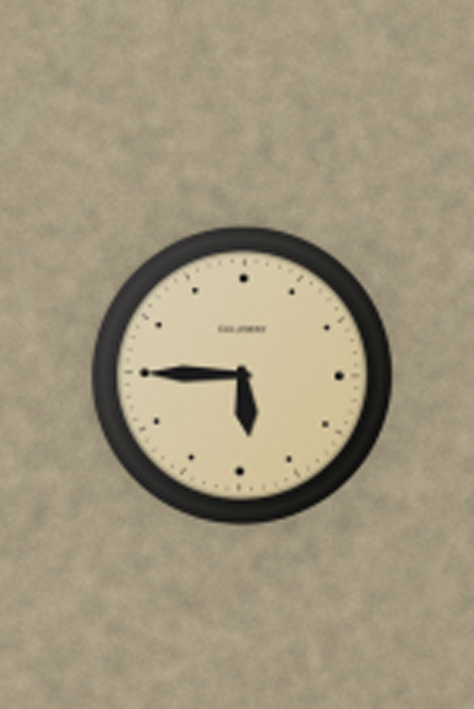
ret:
5,45
